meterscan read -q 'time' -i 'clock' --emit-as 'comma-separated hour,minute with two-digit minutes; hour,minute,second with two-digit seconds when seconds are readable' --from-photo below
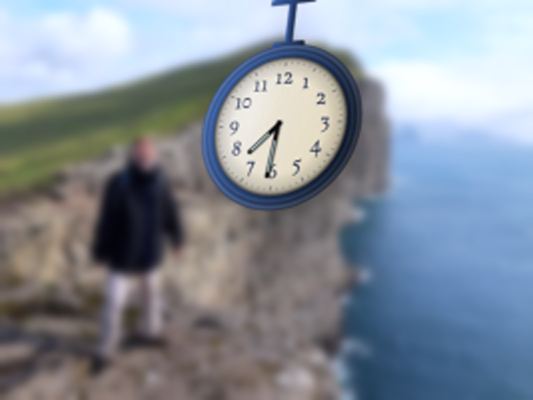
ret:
7,31
